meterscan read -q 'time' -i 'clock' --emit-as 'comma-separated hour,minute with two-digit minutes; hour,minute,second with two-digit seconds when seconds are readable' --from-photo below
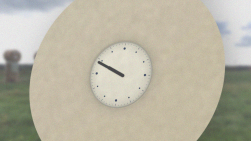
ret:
9,49
